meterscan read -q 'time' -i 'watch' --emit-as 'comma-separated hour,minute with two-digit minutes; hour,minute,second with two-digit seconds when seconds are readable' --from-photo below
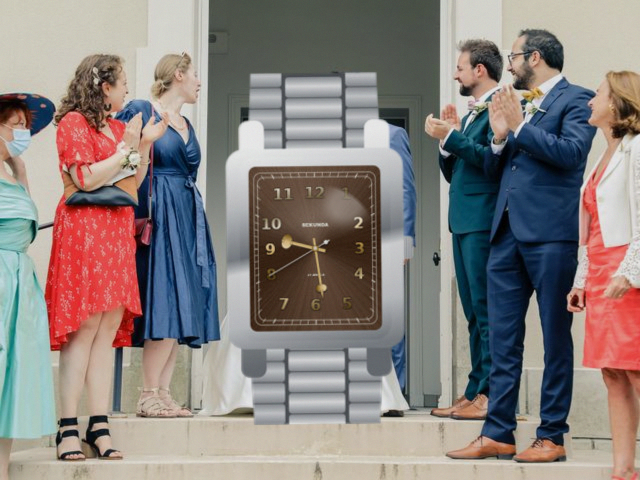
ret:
9,28,40
